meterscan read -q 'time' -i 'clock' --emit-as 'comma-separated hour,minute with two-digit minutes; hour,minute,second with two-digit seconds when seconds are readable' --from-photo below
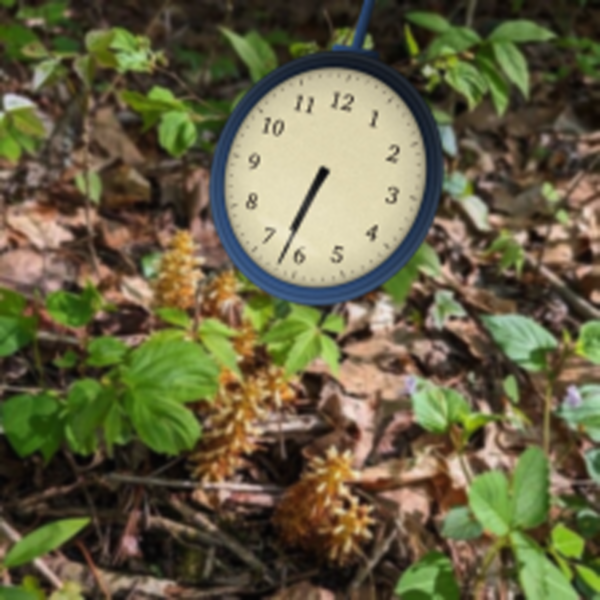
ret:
6,32
